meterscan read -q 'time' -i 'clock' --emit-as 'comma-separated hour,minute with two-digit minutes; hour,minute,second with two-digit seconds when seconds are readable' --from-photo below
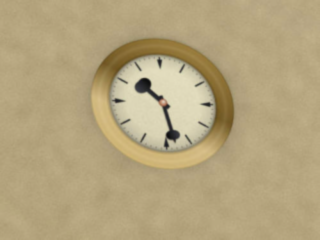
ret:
10,28
